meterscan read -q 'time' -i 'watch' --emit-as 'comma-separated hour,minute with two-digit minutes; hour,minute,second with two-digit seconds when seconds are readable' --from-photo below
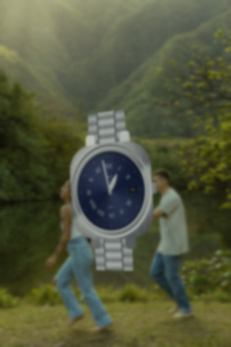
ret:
12,58
